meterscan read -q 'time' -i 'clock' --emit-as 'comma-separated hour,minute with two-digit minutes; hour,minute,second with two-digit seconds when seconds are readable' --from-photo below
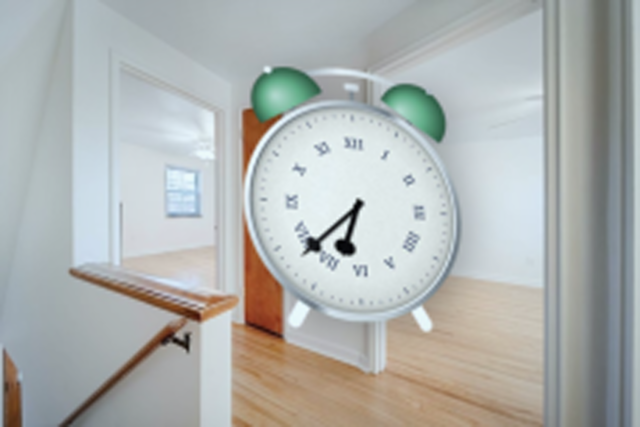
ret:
6,38
